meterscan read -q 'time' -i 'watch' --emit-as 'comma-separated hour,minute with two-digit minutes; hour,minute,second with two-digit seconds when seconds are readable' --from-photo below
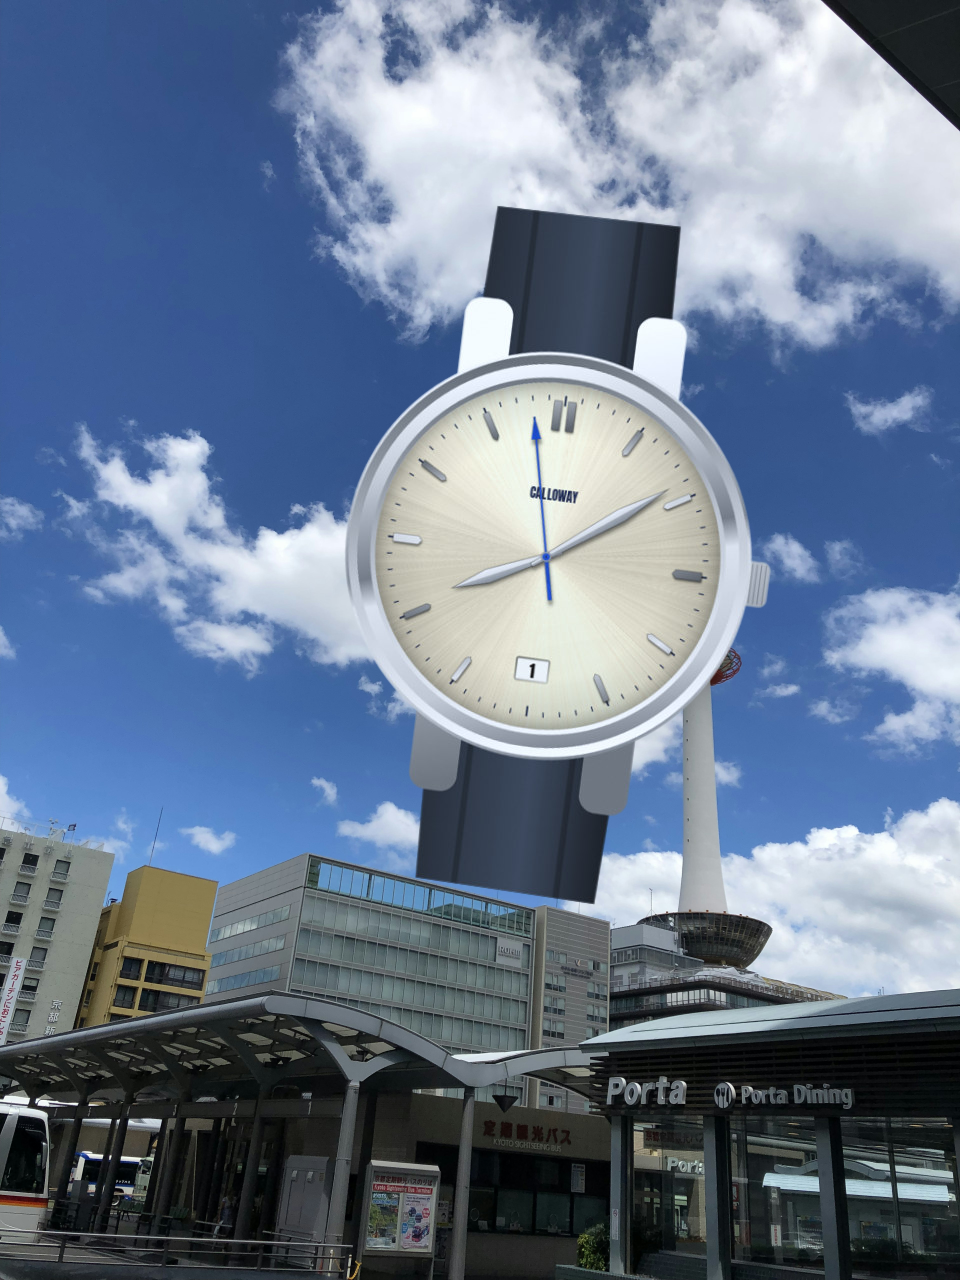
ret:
8,08,58
